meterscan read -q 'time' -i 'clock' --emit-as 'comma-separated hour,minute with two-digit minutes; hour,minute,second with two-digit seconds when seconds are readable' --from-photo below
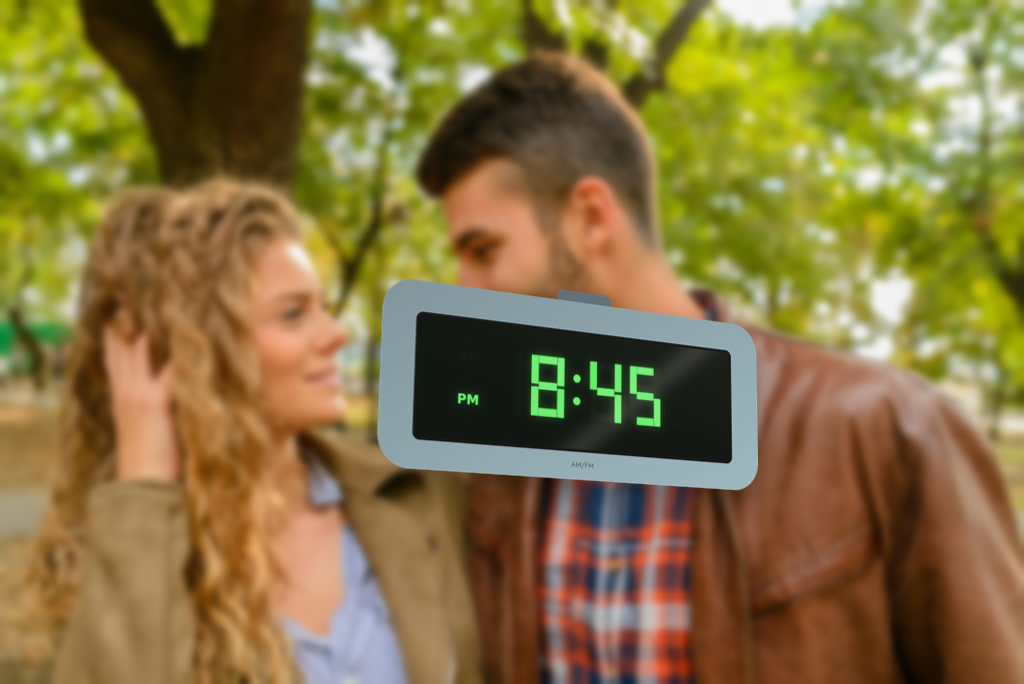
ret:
8,45
